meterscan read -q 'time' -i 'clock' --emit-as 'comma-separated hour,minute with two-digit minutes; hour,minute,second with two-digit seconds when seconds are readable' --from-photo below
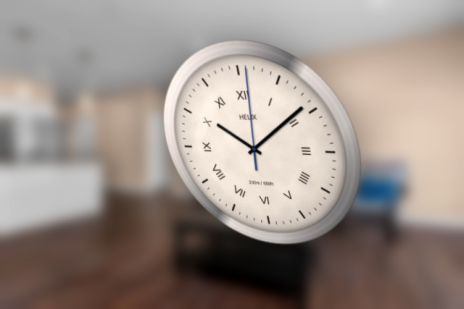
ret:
10,09,01
